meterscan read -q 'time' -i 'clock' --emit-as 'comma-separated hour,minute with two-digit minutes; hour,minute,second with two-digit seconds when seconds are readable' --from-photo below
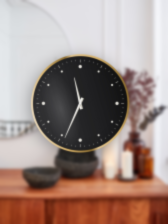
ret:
11,34
